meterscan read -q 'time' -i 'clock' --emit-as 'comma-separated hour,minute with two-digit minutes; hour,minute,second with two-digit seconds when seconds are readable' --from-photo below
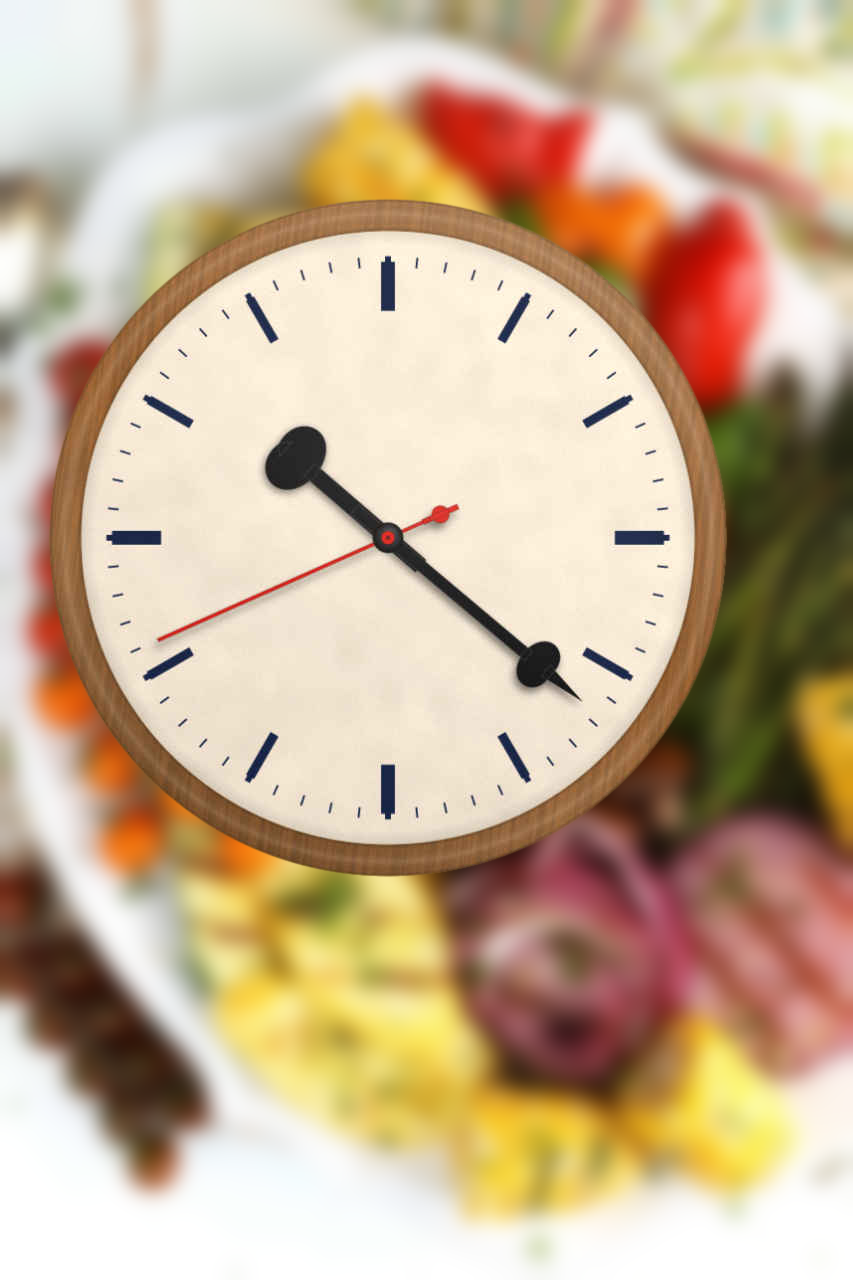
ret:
10,21,41
